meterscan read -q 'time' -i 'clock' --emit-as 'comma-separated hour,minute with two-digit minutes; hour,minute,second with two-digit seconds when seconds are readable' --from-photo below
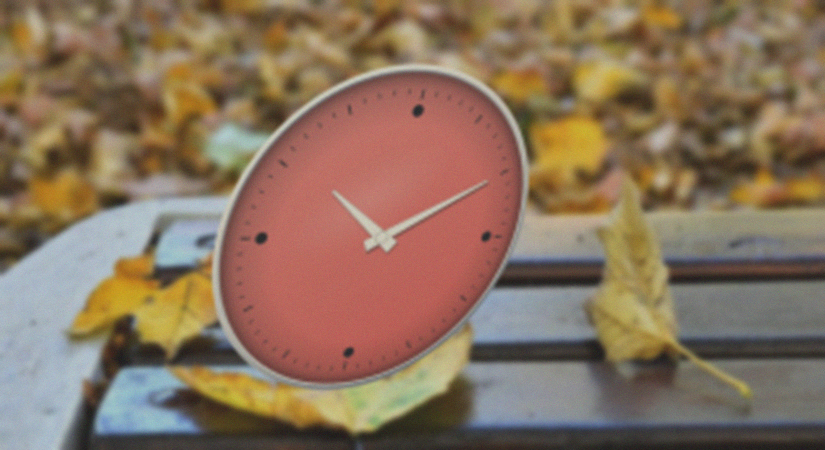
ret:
10,10
